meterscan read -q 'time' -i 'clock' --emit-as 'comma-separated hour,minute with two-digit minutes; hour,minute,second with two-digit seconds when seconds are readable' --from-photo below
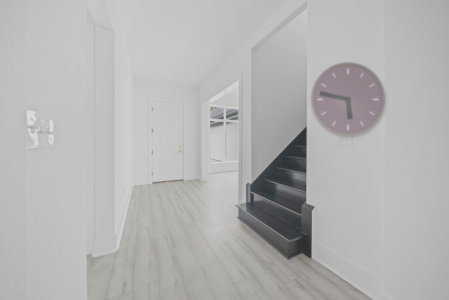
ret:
5,47
